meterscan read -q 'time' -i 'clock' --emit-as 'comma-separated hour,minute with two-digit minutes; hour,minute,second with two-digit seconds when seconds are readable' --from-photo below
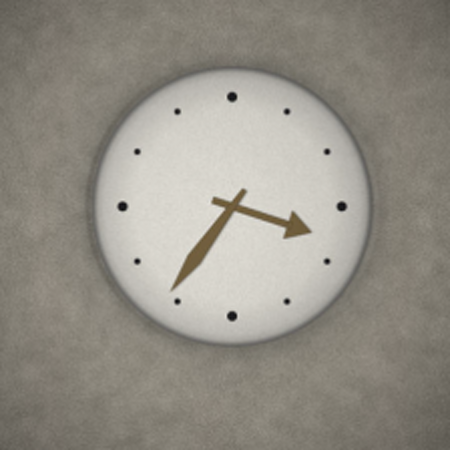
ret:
3,36
